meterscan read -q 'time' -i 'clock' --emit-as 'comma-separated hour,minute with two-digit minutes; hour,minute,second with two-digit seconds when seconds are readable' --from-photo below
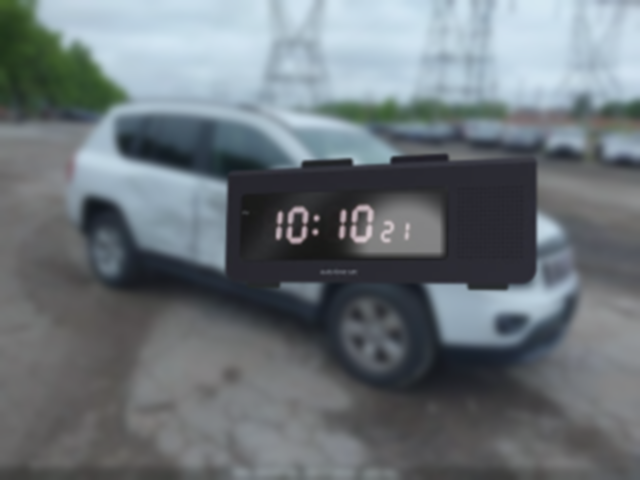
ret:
10,10,21
